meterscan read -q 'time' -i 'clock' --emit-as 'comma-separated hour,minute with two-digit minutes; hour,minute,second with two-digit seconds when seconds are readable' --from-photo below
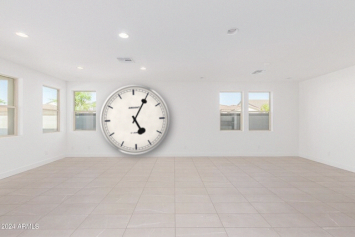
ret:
5,05
